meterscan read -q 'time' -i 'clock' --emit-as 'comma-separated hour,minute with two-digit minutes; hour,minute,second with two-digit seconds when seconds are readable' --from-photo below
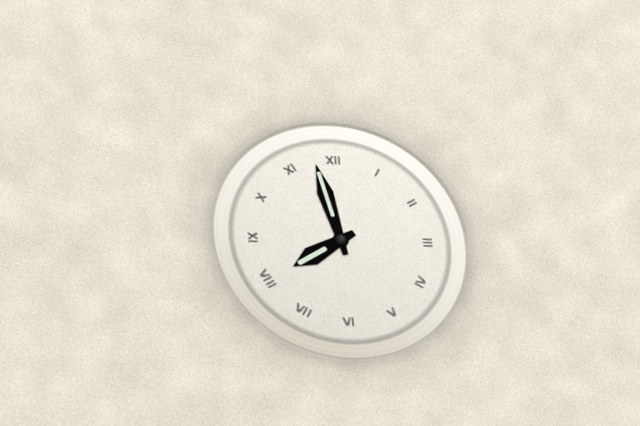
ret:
7,58
